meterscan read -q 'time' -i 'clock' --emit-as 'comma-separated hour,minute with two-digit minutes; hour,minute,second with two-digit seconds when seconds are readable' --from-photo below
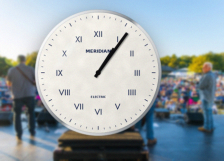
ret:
1,06
